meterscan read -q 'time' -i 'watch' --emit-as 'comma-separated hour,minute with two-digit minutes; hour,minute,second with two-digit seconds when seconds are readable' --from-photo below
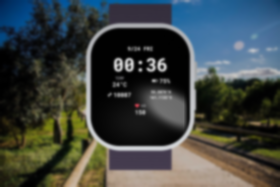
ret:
0,36
